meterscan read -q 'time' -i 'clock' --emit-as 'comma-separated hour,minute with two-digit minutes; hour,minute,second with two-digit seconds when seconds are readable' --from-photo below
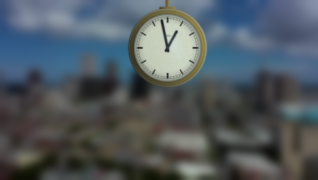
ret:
12,58
